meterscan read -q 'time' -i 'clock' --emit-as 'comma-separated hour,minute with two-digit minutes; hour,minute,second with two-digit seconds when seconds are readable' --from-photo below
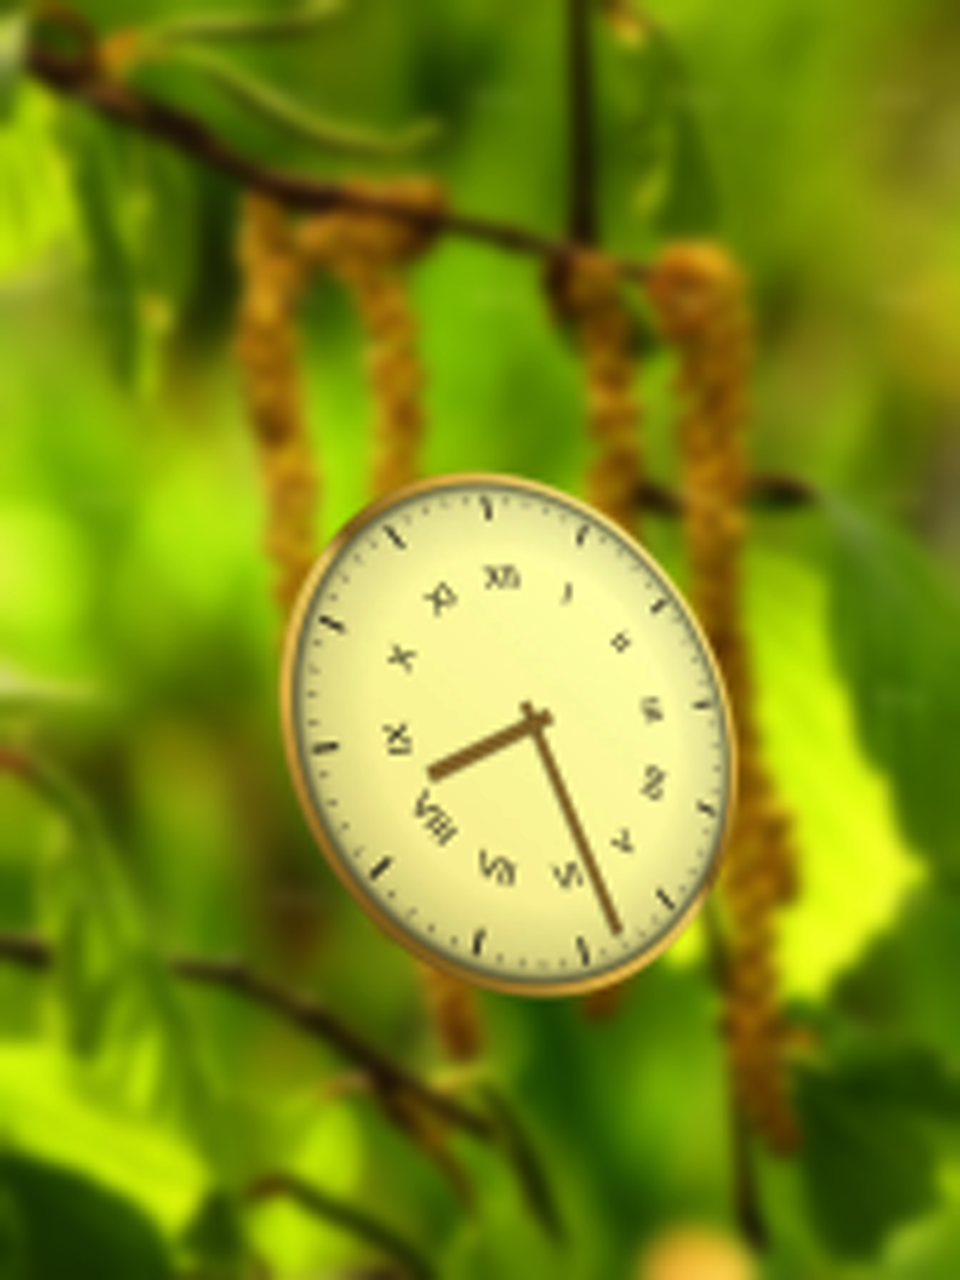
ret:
8,28
